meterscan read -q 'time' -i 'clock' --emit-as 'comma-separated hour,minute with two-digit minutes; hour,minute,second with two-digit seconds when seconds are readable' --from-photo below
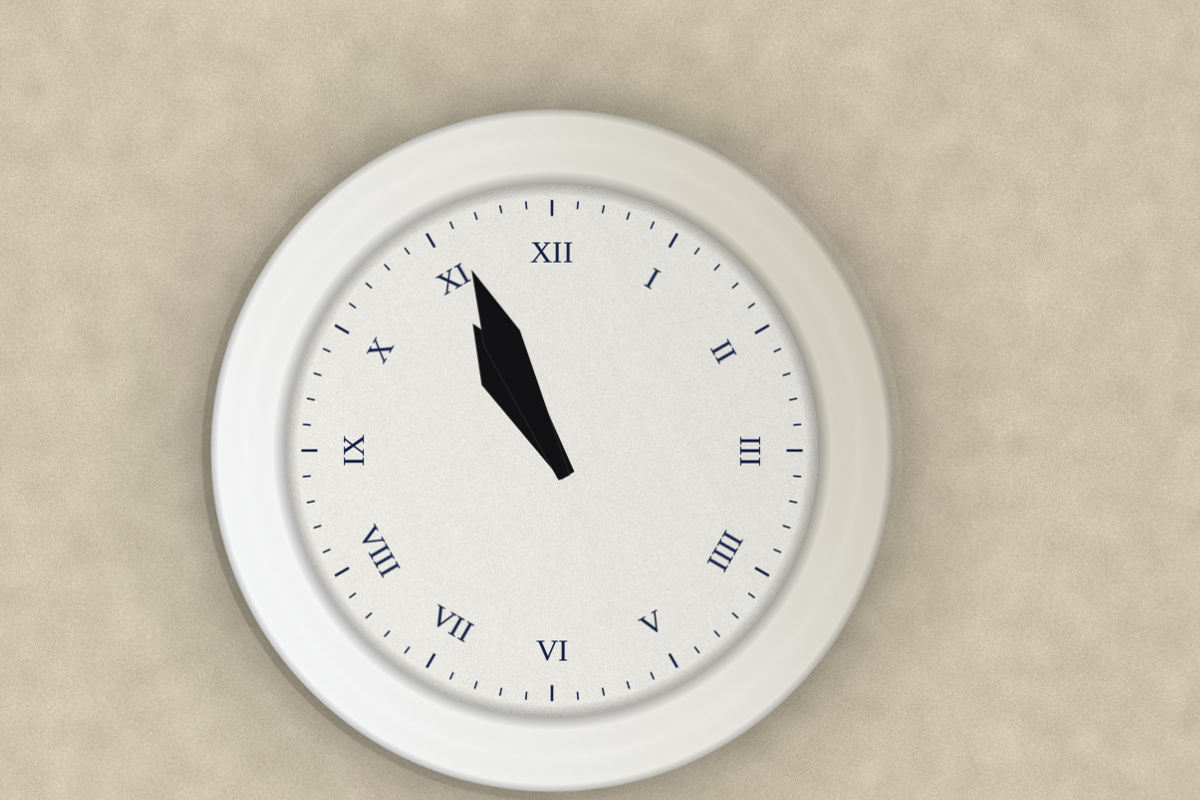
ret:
10,56
